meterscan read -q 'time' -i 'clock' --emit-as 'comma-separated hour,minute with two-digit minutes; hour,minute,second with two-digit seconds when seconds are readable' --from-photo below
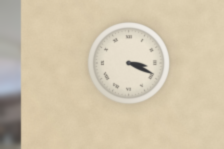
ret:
3,19
